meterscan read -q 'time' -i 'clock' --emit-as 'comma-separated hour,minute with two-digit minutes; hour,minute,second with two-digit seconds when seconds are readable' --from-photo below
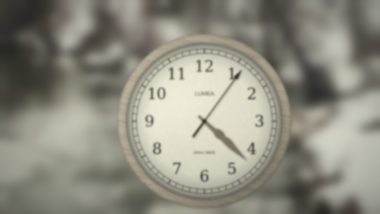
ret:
4,22,06
